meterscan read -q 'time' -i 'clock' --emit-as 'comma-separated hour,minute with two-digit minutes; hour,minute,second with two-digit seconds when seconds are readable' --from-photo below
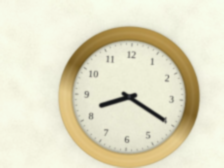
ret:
8,20
